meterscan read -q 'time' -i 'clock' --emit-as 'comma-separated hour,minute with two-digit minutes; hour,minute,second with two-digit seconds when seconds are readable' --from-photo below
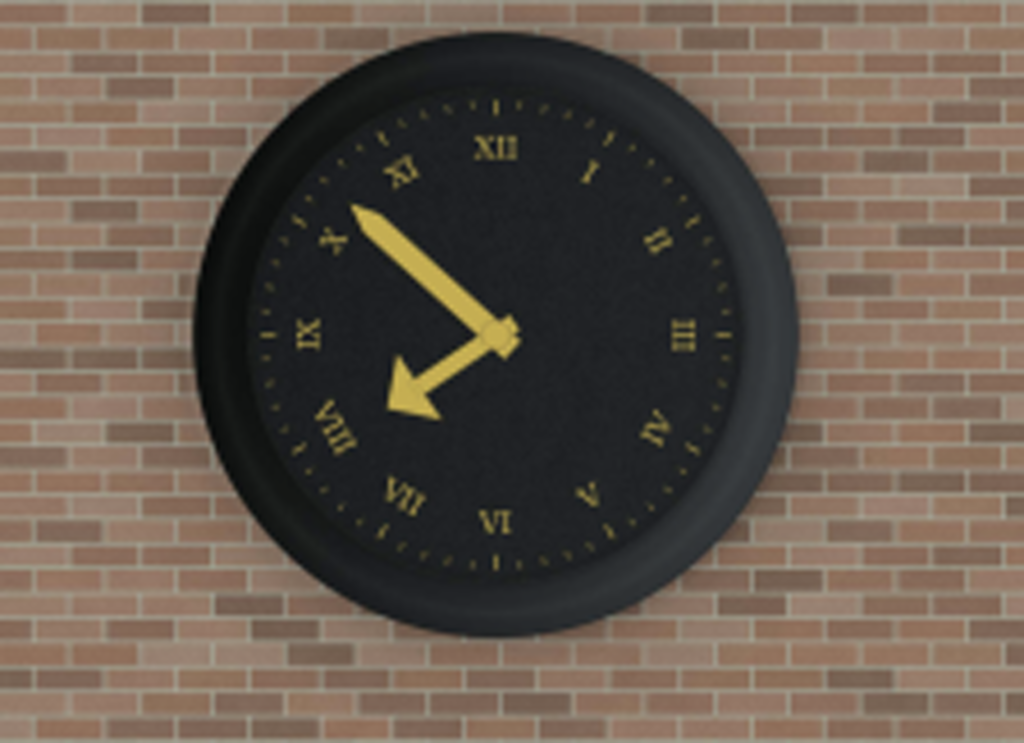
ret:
7,52
